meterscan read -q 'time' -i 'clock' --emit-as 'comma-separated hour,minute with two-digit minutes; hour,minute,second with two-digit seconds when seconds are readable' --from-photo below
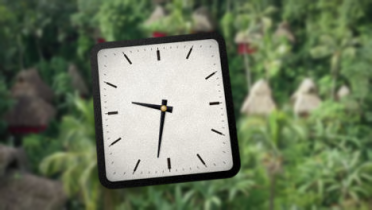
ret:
9,32
